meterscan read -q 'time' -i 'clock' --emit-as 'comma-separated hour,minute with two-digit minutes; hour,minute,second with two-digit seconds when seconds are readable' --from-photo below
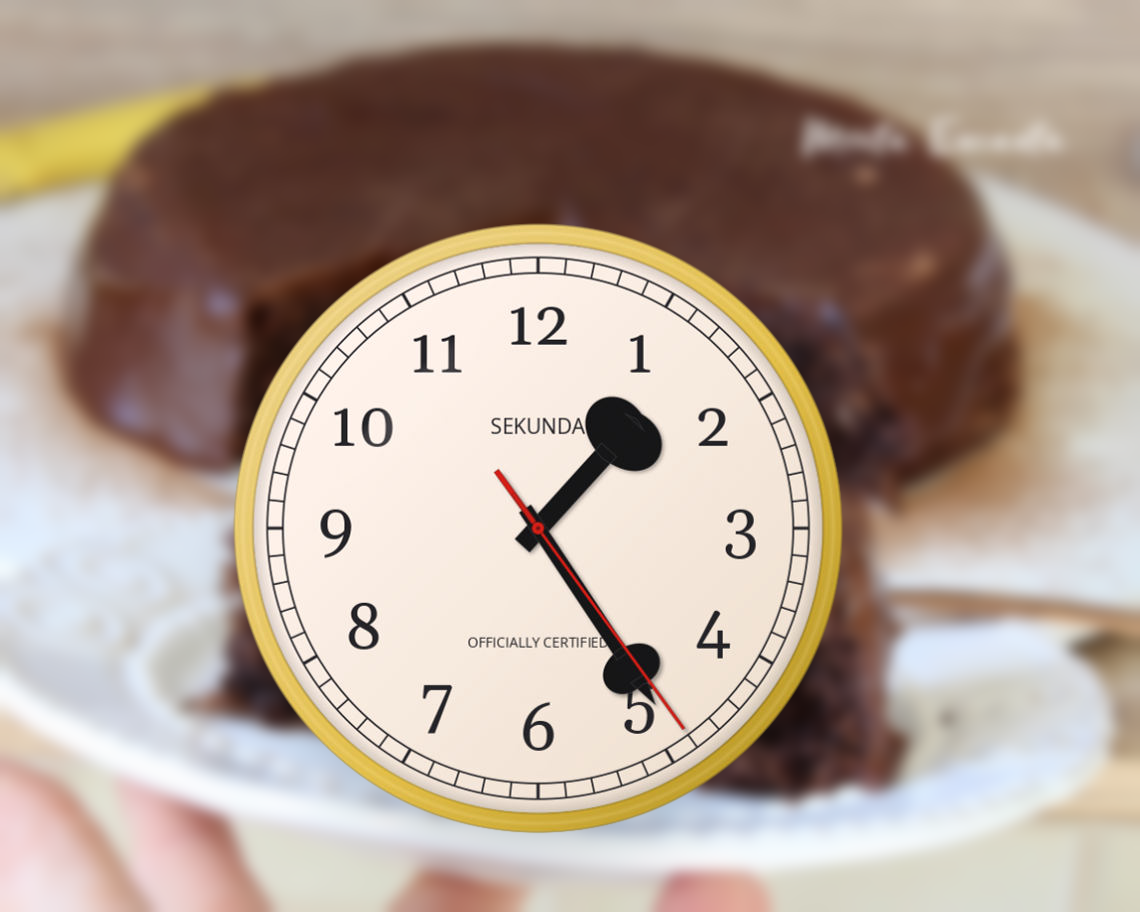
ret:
1,24,24
